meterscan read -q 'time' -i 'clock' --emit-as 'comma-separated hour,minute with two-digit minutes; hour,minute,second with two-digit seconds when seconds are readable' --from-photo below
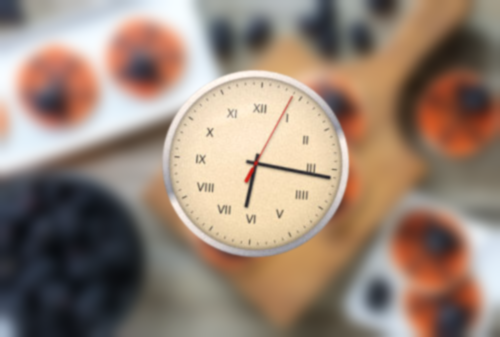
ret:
6,16,04
